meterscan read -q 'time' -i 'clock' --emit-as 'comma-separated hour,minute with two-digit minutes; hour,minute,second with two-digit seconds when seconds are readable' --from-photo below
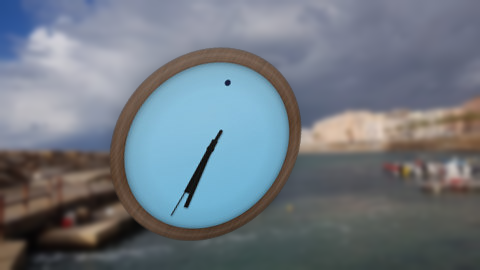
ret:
6,31,33
